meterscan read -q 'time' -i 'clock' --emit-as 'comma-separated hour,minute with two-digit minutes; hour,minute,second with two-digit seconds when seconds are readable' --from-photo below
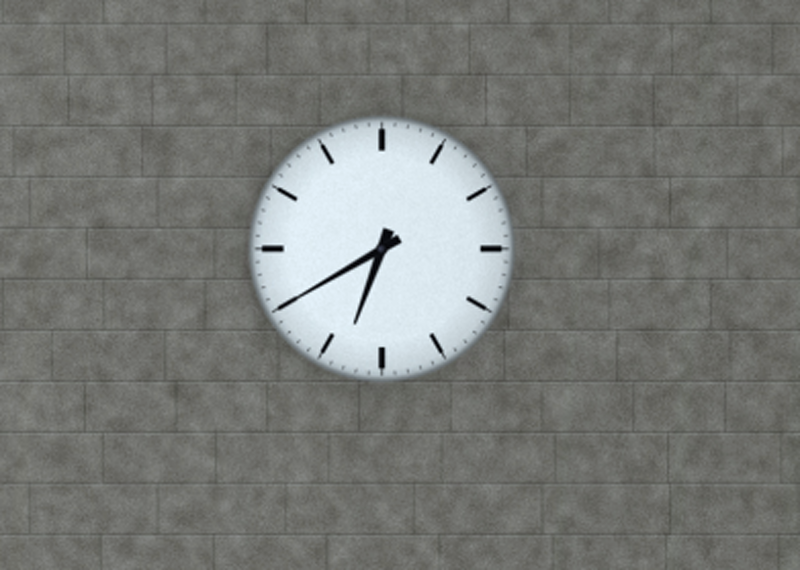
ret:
6,40
